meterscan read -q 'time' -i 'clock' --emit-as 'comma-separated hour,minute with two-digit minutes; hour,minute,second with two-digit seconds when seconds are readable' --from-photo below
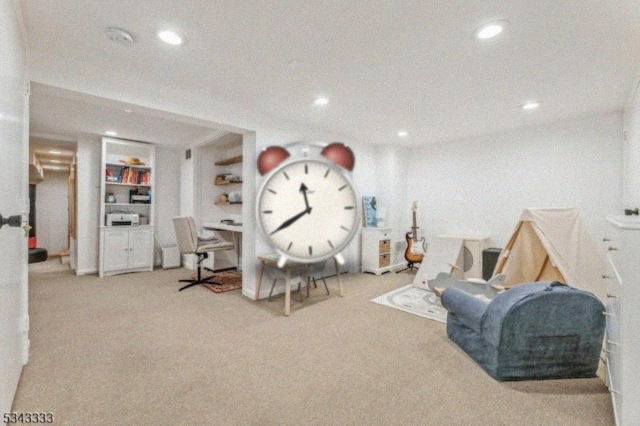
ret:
11,40
